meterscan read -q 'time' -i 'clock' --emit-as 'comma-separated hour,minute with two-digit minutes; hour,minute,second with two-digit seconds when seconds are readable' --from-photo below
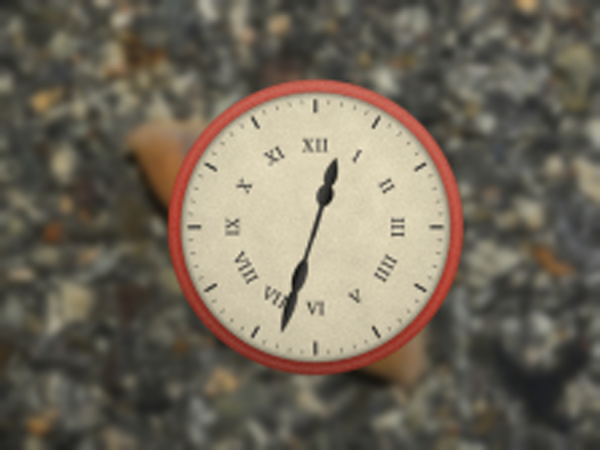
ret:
12,33
